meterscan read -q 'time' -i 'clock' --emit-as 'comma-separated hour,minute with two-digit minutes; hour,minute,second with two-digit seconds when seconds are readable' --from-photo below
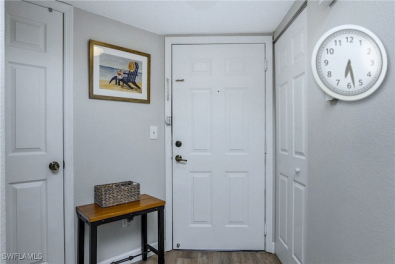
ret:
6,28
